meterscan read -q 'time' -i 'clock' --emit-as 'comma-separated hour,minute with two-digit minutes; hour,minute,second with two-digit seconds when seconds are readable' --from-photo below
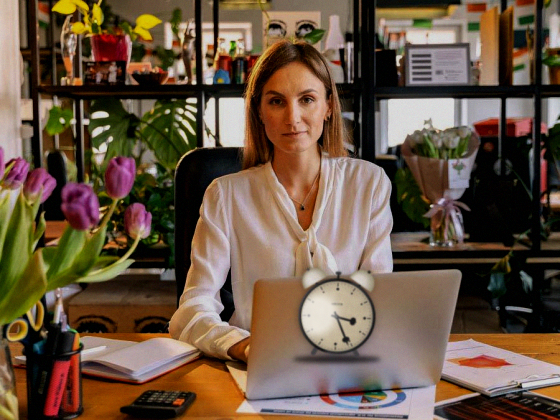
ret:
3,26
